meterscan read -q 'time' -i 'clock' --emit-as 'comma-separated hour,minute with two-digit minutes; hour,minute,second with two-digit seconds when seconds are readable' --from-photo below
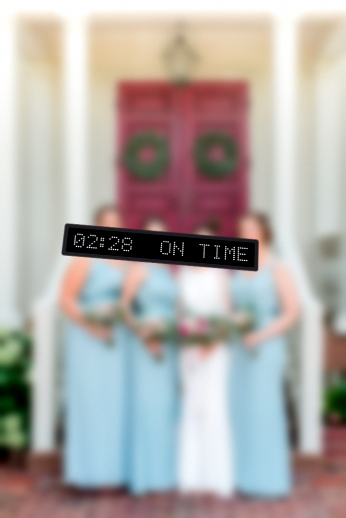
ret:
2,28
